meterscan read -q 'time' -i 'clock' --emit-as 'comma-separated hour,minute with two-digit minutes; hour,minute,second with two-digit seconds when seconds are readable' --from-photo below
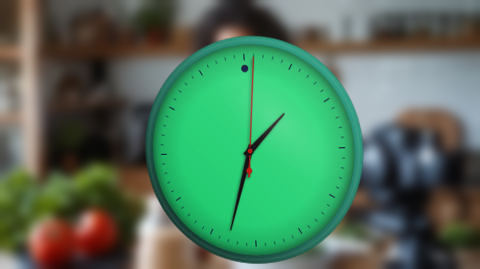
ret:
1,33,01
